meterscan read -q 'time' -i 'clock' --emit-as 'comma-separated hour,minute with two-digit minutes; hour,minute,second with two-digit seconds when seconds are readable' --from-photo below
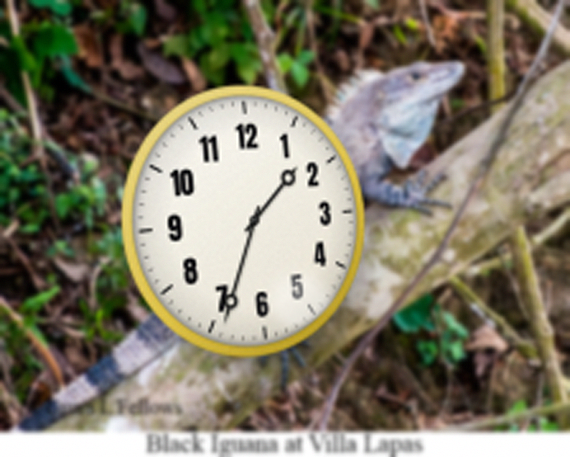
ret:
1,34
